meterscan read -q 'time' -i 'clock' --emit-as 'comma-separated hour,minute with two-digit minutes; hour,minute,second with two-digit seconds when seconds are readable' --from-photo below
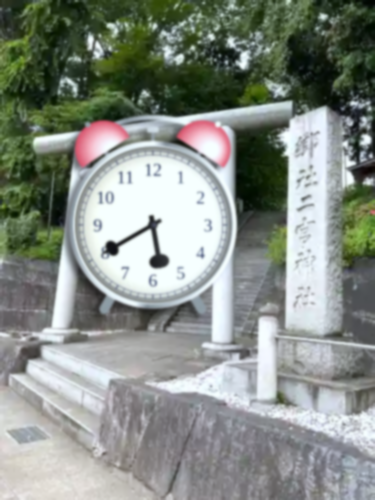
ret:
5,40
